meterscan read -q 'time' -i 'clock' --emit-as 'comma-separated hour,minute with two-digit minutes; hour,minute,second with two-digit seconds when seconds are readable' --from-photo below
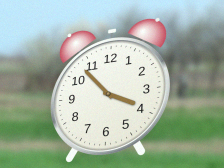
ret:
3,53
